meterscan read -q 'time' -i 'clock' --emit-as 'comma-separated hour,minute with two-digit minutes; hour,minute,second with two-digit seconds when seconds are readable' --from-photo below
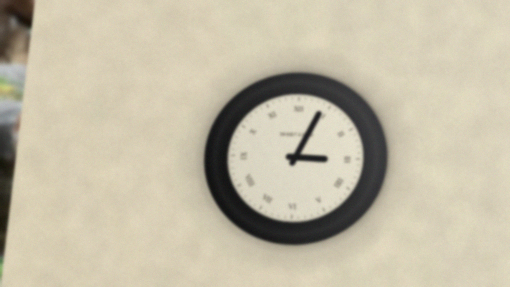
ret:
3,04
